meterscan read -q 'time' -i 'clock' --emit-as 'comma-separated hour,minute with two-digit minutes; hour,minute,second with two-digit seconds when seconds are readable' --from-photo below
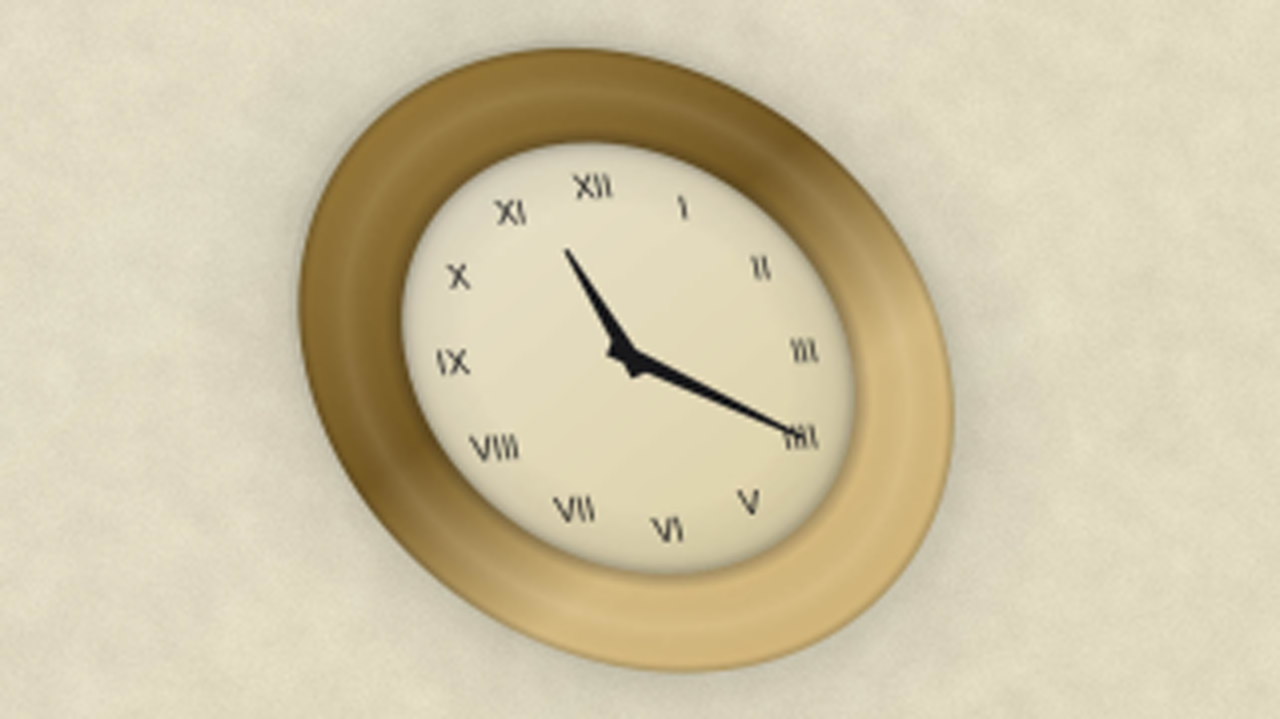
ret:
11,20
